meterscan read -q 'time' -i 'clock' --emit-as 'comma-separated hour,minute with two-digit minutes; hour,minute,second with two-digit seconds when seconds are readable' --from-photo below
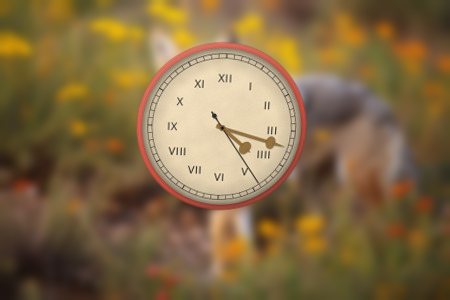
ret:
4,17,24
